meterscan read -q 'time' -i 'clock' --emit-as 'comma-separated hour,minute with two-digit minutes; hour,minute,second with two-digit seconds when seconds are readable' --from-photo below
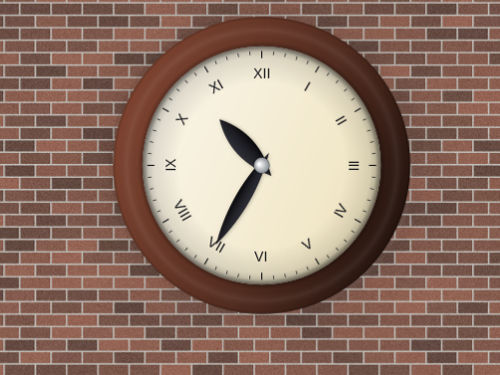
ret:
10,35
